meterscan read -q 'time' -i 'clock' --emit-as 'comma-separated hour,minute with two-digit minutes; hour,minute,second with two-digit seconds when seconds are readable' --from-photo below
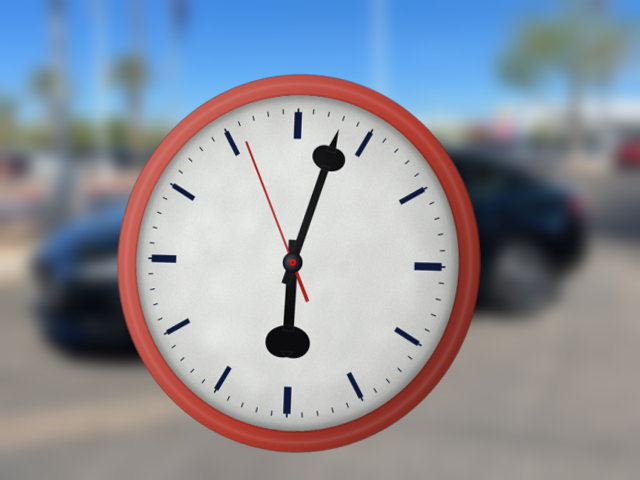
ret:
6,02,56
